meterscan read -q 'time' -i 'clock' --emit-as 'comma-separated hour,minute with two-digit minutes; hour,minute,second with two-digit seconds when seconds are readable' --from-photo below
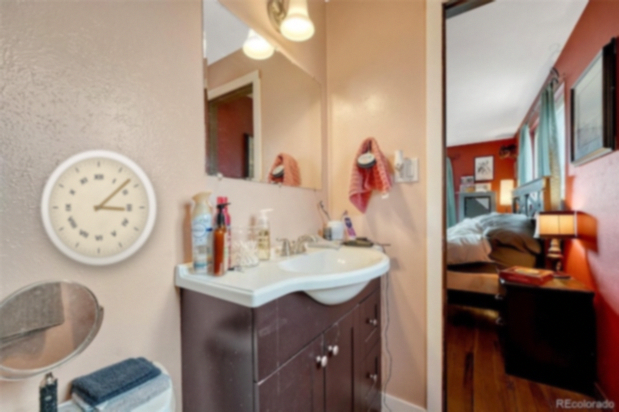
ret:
3,08
